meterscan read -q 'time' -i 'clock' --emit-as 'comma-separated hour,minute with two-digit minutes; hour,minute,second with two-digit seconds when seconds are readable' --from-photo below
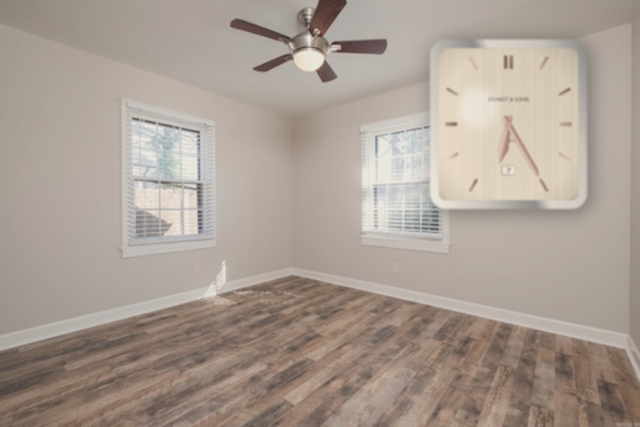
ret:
6,25
